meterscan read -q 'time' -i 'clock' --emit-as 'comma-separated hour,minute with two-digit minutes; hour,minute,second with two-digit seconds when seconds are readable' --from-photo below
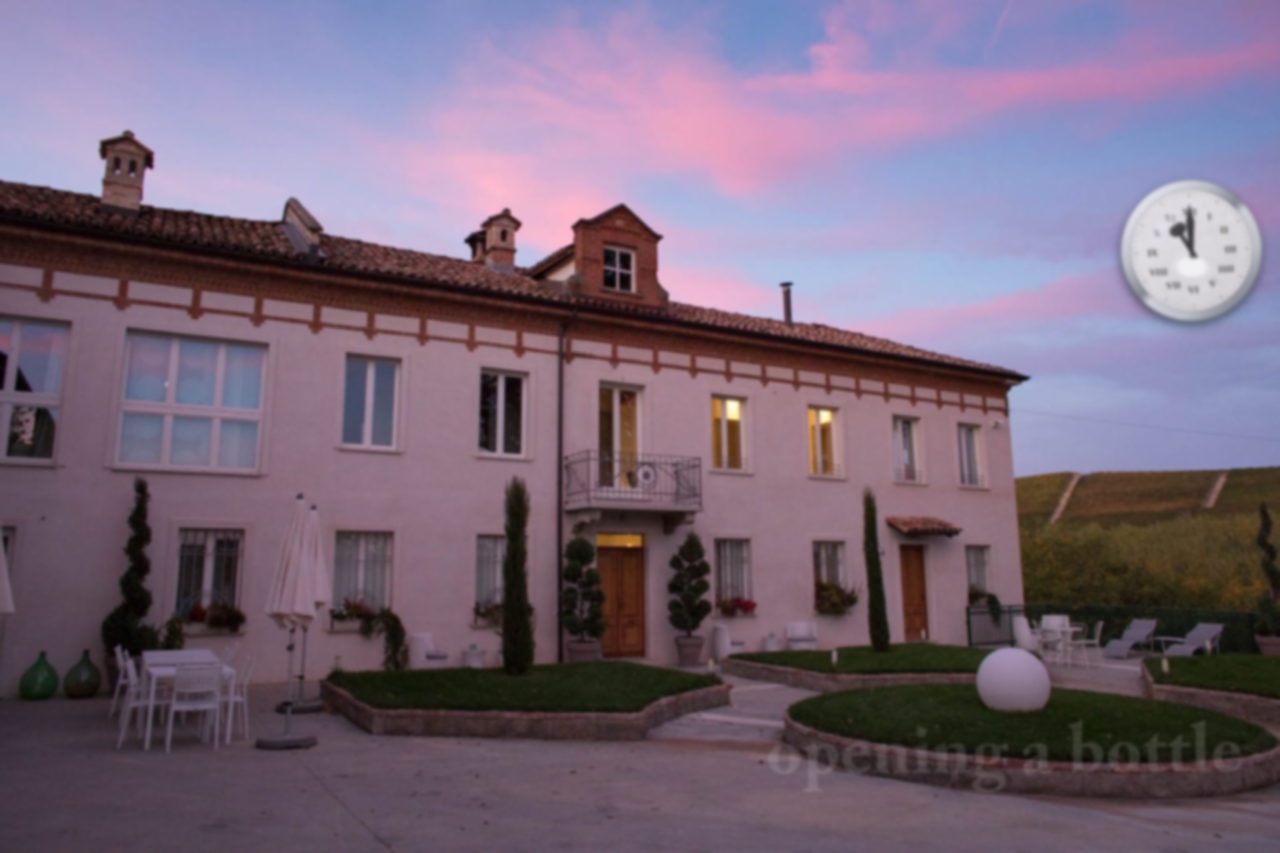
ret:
11,00
